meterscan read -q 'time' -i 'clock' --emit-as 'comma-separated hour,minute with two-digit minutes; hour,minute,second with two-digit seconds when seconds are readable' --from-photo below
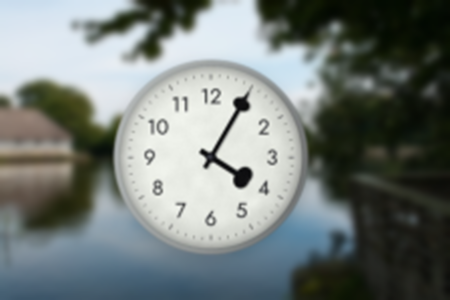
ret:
4,05
